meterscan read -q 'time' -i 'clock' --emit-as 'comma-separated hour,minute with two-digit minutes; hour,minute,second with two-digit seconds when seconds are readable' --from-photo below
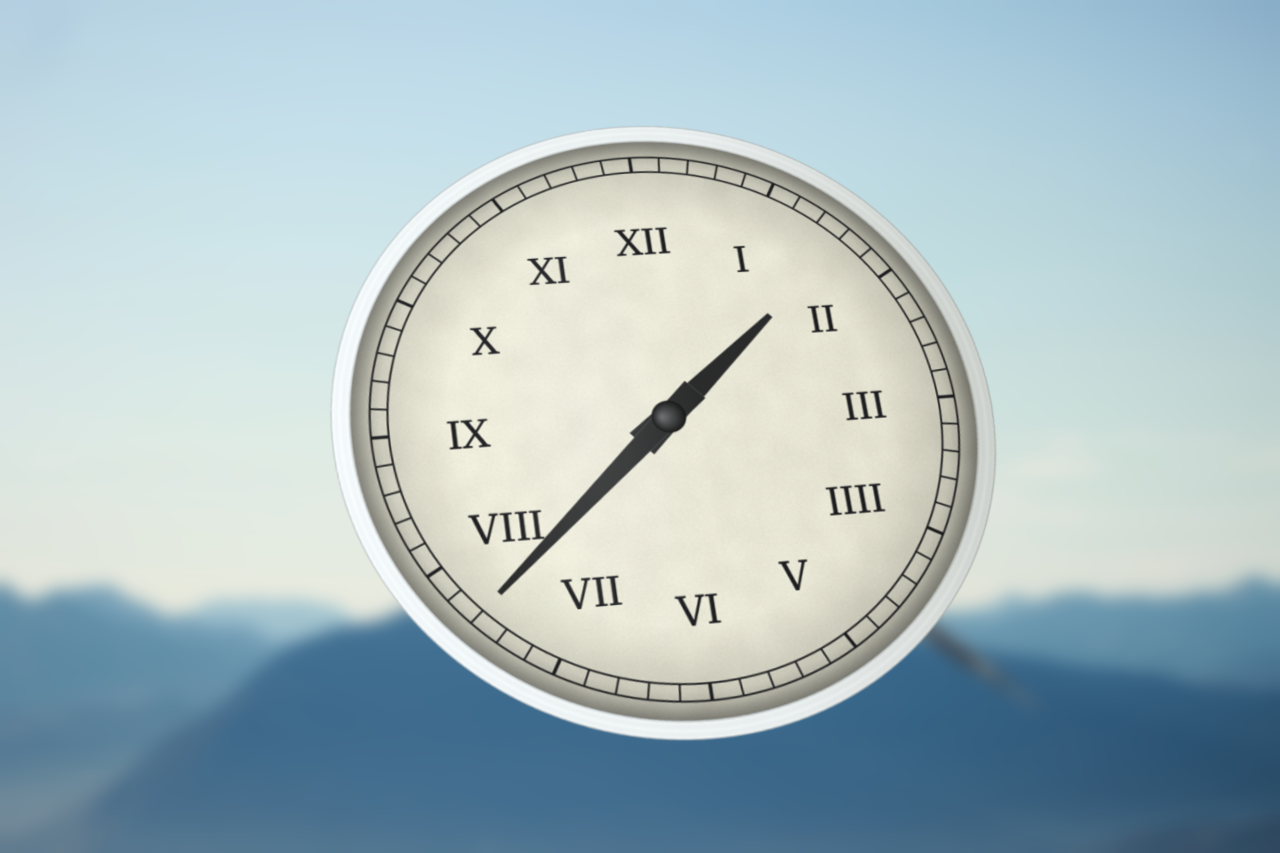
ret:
1,38
